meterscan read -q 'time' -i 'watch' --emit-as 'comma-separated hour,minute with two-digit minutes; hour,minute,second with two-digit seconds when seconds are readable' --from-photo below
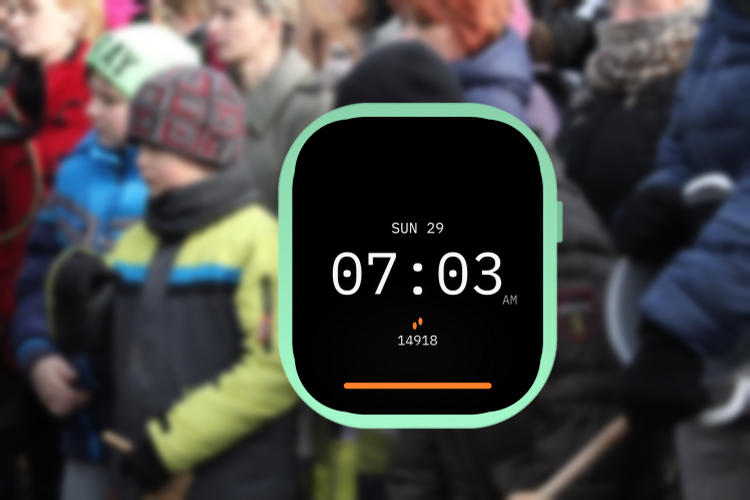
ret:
7,03
